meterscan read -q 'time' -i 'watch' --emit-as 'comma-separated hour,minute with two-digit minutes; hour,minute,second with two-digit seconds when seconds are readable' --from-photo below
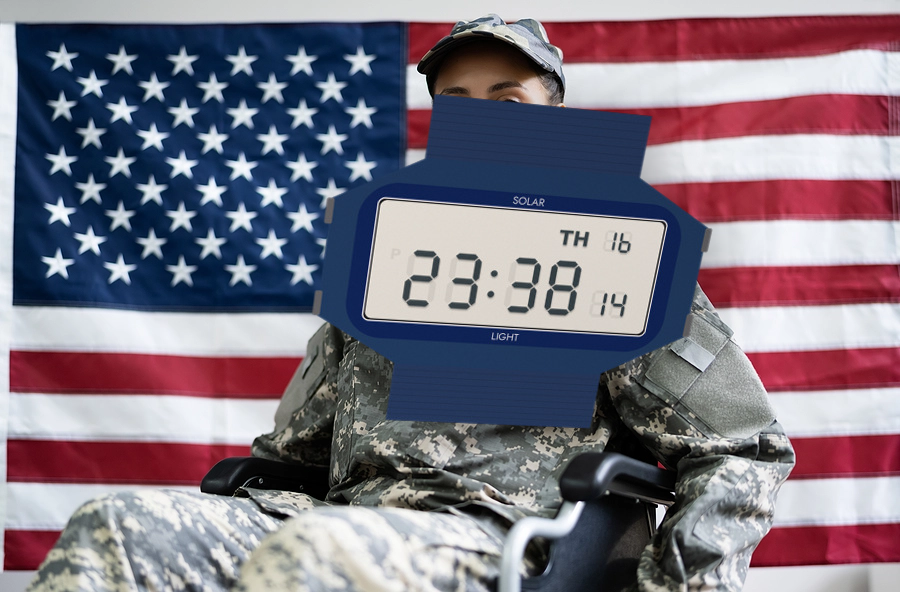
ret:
23,38,14
